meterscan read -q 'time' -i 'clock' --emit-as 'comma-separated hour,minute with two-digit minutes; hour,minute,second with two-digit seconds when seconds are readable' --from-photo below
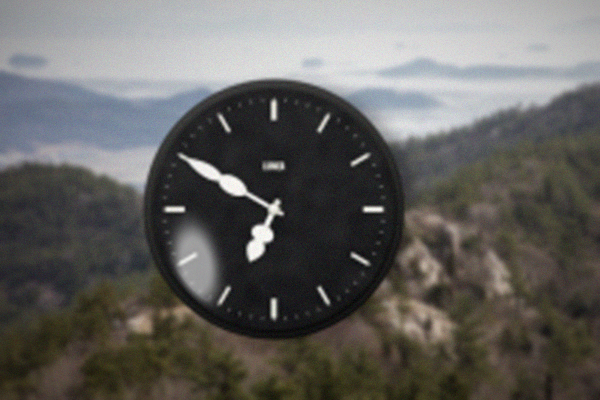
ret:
6,50
